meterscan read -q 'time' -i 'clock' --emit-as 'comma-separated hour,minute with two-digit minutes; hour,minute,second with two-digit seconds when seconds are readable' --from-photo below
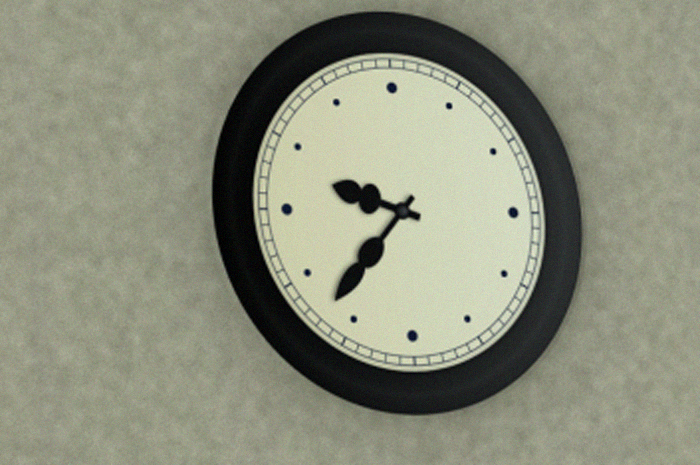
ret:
9,37
